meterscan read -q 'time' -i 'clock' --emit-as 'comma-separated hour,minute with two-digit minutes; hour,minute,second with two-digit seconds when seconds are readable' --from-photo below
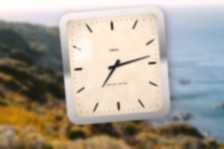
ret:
7,13
